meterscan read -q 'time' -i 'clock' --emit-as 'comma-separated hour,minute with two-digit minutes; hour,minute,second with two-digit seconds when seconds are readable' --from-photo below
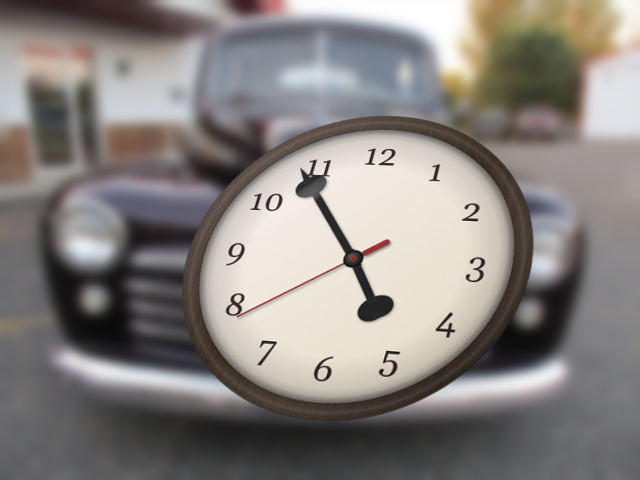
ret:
4,53,39
